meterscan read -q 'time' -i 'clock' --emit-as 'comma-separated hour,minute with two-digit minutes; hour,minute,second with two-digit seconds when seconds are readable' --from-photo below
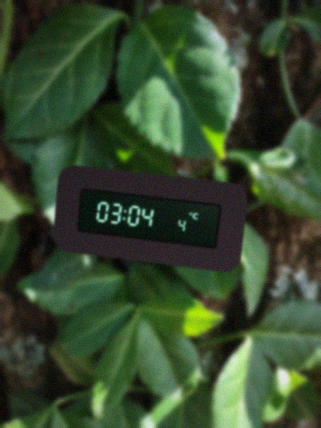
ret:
3,04
